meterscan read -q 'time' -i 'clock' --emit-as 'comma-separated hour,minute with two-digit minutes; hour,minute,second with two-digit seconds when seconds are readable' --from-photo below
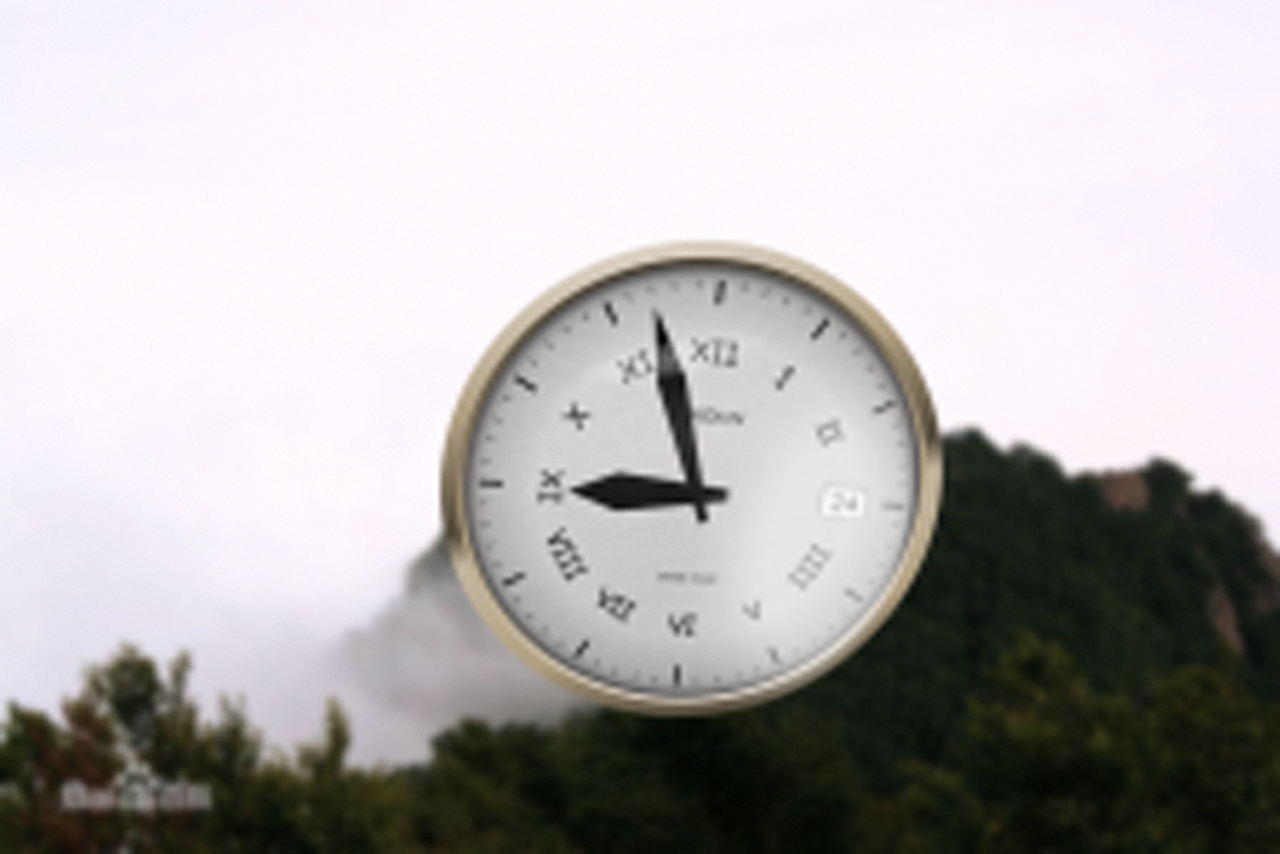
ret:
8,57
